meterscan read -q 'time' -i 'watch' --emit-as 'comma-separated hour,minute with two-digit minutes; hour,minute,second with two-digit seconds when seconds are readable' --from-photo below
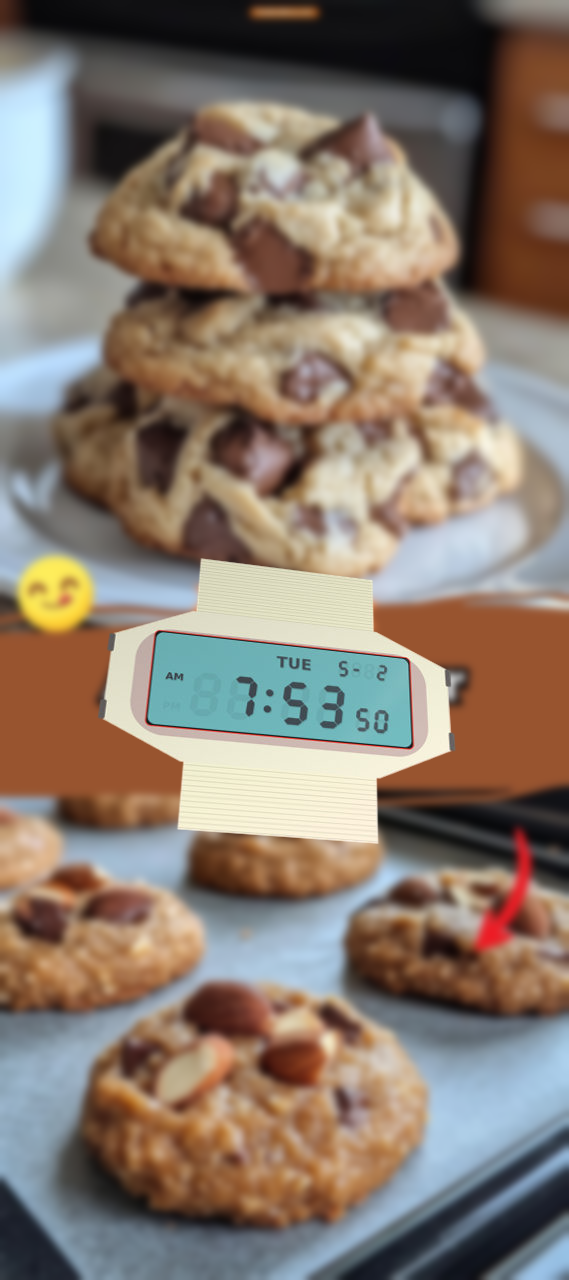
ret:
7,53,50
